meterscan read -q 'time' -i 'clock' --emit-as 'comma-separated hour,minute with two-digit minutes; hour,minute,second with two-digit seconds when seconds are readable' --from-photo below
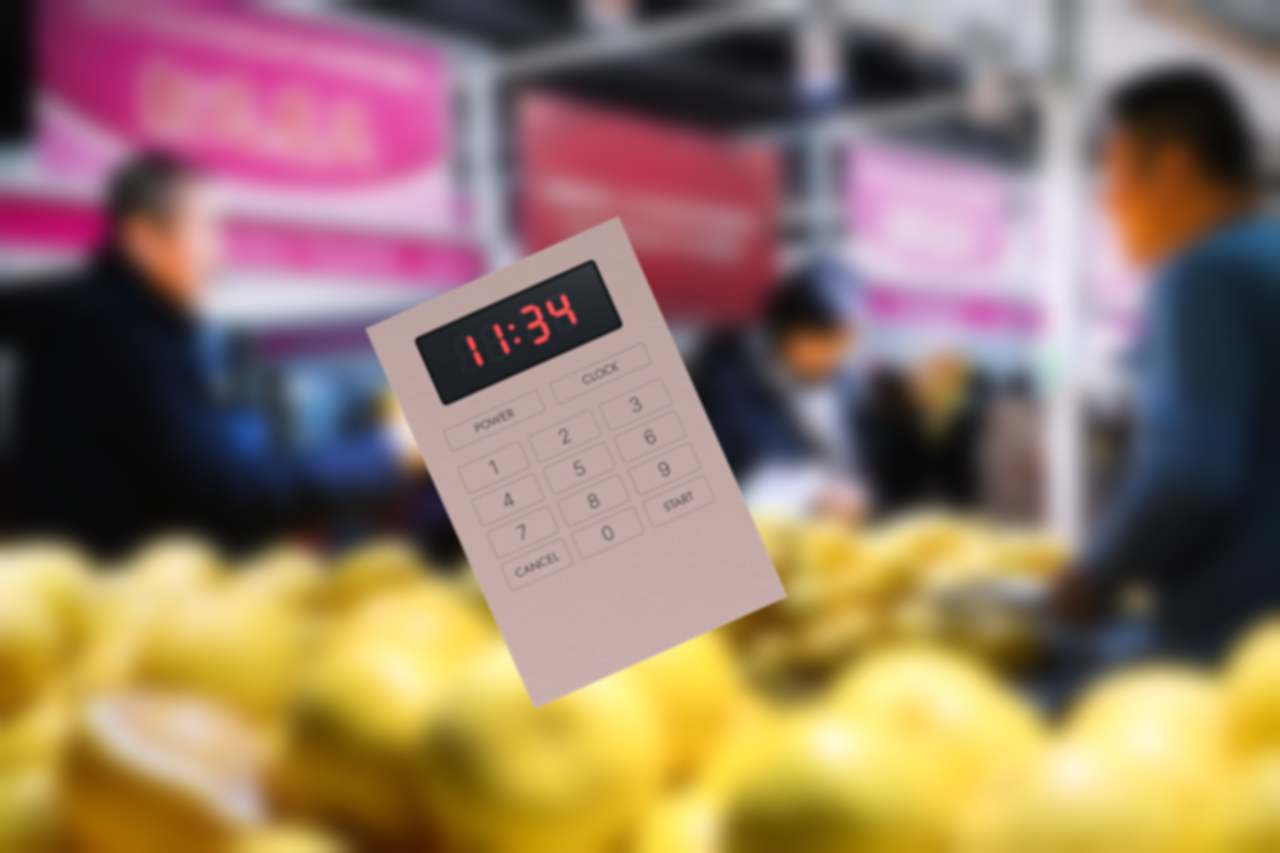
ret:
11,34
